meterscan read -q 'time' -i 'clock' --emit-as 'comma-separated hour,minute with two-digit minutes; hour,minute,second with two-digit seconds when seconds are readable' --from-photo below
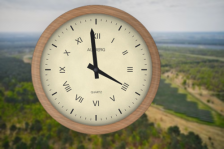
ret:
3,59
